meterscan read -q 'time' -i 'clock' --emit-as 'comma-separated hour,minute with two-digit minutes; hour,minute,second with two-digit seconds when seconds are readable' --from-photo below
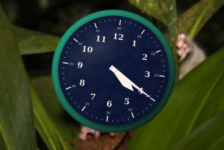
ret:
4,20
